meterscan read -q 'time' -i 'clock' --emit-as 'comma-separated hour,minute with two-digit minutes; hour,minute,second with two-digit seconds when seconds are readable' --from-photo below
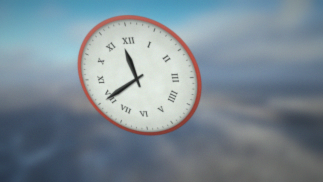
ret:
11,40
